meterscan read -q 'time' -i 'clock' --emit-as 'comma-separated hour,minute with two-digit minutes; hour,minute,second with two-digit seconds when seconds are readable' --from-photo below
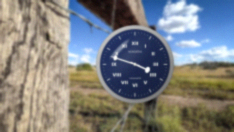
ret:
3,48
